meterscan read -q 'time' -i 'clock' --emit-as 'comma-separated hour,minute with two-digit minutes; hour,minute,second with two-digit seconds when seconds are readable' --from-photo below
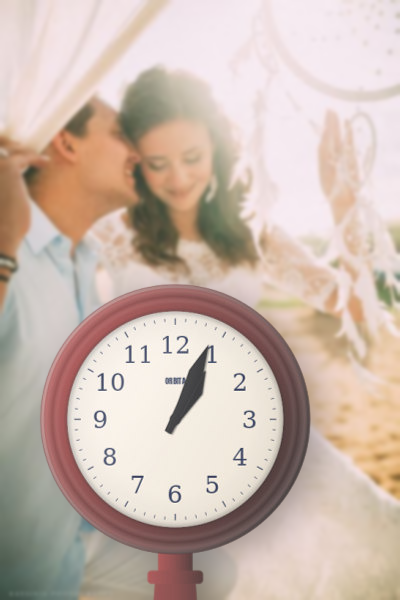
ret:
1,04
